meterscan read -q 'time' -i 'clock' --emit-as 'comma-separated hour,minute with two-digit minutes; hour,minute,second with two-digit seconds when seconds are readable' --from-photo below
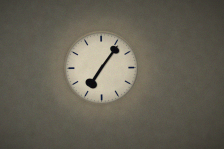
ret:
7,06
